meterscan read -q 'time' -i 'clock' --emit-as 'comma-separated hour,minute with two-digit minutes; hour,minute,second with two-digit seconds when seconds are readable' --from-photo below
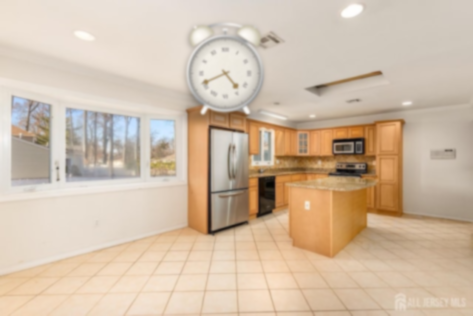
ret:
4,41
